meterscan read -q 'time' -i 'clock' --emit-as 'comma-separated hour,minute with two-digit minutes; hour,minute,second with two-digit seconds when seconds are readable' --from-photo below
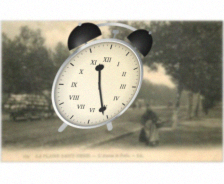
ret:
11,26
